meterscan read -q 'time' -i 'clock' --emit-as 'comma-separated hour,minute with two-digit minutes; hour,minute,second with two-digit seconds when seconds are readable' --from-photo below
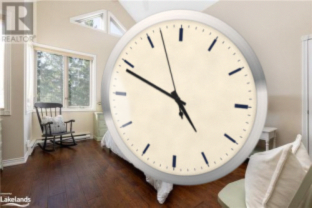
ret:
4,48,57
